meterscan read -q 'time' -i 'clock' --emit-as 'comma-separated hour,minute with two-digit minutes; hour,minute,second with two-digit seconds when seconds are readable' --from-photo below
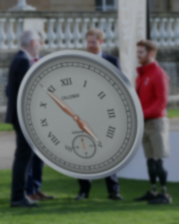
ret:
4,54
